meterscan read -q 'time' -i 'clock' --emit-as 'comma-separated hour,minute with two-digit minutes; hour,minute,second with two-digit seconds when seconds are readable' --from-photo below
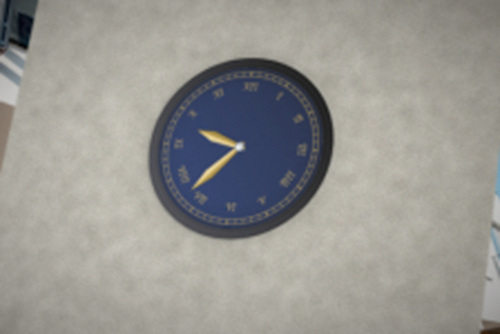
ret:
9,37
